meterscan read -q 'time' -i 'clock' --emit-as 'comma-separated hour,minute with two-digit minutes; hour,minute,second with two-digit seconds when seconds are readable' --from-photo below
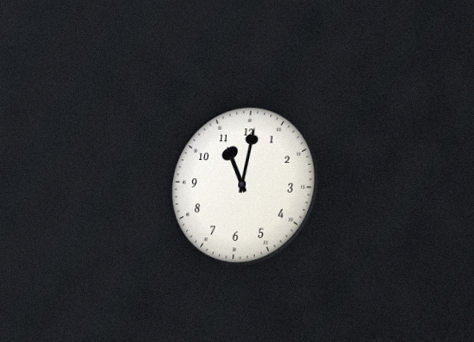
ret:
11,01
